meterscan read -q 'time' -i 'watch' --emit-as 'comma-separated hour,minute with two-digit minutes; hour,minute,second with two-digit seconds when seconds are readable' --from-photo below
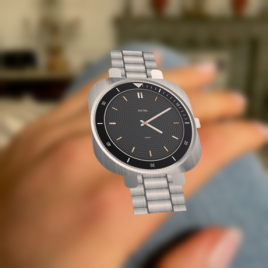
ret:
4,10
